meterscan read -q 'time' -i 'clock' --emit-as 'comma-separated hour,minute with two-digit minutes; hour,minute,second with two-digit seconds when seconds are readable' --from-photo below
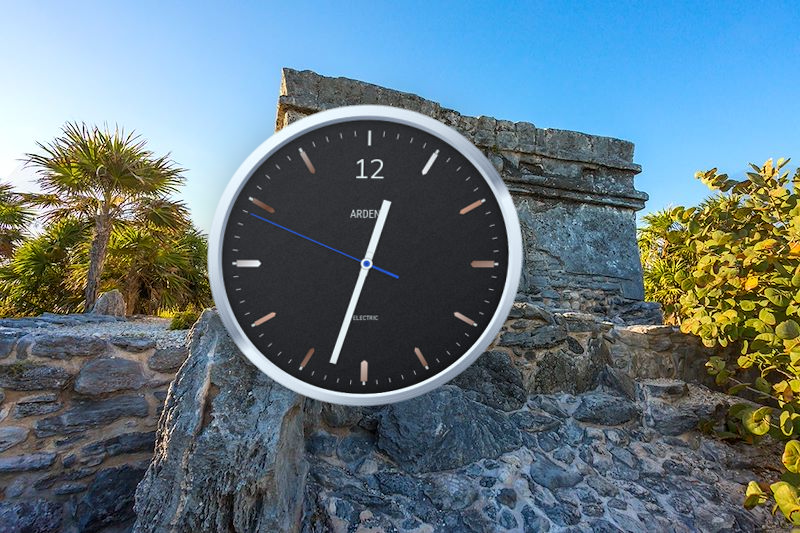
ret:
12,32,49
